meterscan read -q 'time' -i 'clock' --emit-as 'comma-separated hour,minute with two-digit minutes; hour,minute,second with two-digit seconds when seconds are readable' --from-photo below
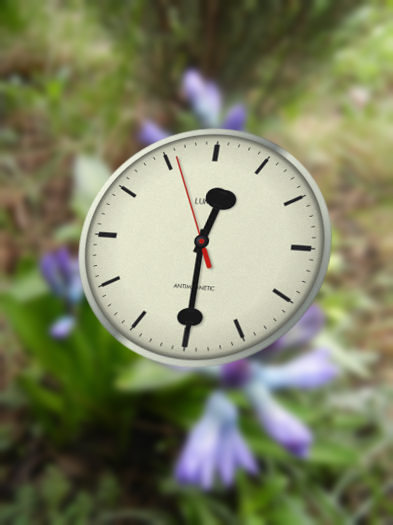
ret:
12,29,56
